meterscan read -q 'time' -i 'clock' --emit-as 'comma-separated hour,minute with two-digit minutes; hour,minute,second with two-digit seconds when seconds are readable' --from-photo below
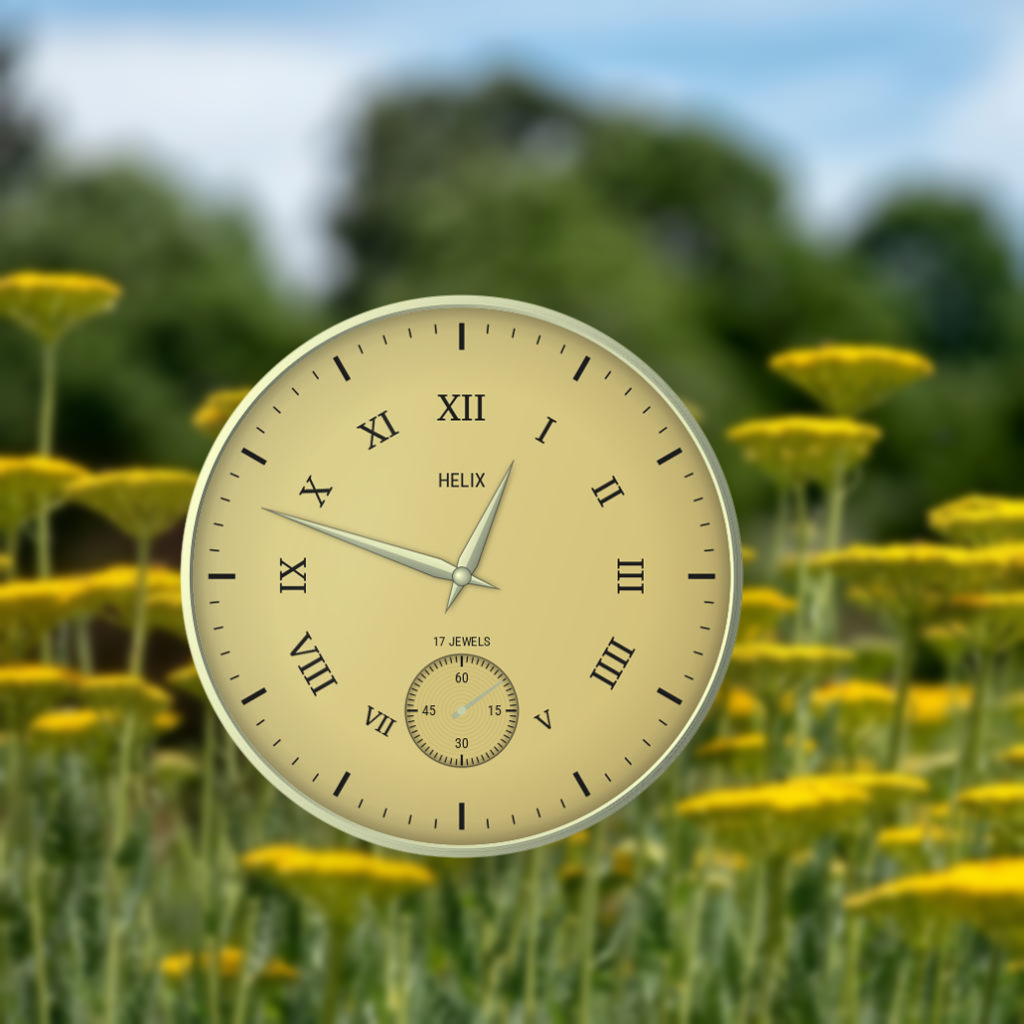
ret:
12,48,09
